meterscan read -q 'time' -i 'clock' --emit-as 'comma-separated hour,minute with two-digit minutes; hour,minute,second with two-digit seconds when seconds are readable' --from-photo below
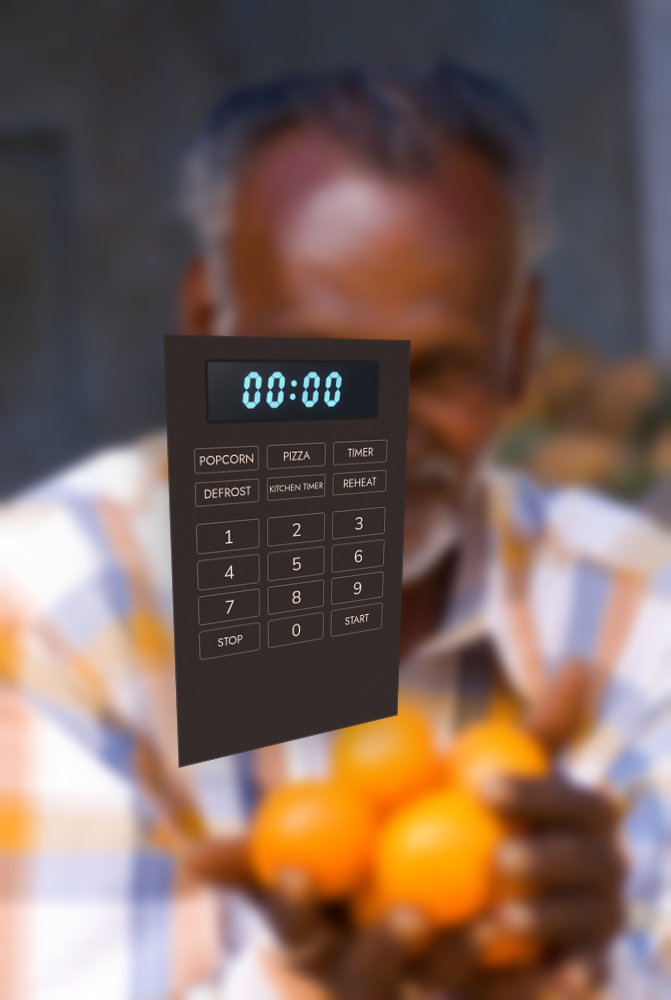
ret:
0,00
